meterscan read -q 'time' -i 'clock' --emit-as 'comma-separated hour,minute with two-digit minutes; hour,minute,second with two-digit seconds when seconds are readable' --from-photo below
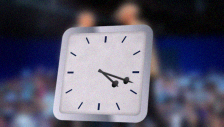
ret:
4,18
